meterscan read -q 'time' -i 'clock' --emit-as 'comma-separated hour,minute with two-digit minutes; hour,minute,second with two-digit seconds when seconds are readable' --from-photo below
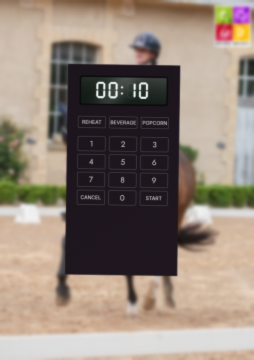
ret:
0,10
